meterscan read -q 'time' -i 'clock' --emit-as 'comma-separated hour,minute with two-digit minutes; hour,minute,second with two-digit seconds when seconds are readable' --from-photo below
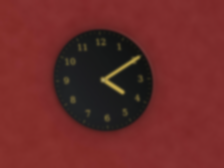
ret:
4,10
